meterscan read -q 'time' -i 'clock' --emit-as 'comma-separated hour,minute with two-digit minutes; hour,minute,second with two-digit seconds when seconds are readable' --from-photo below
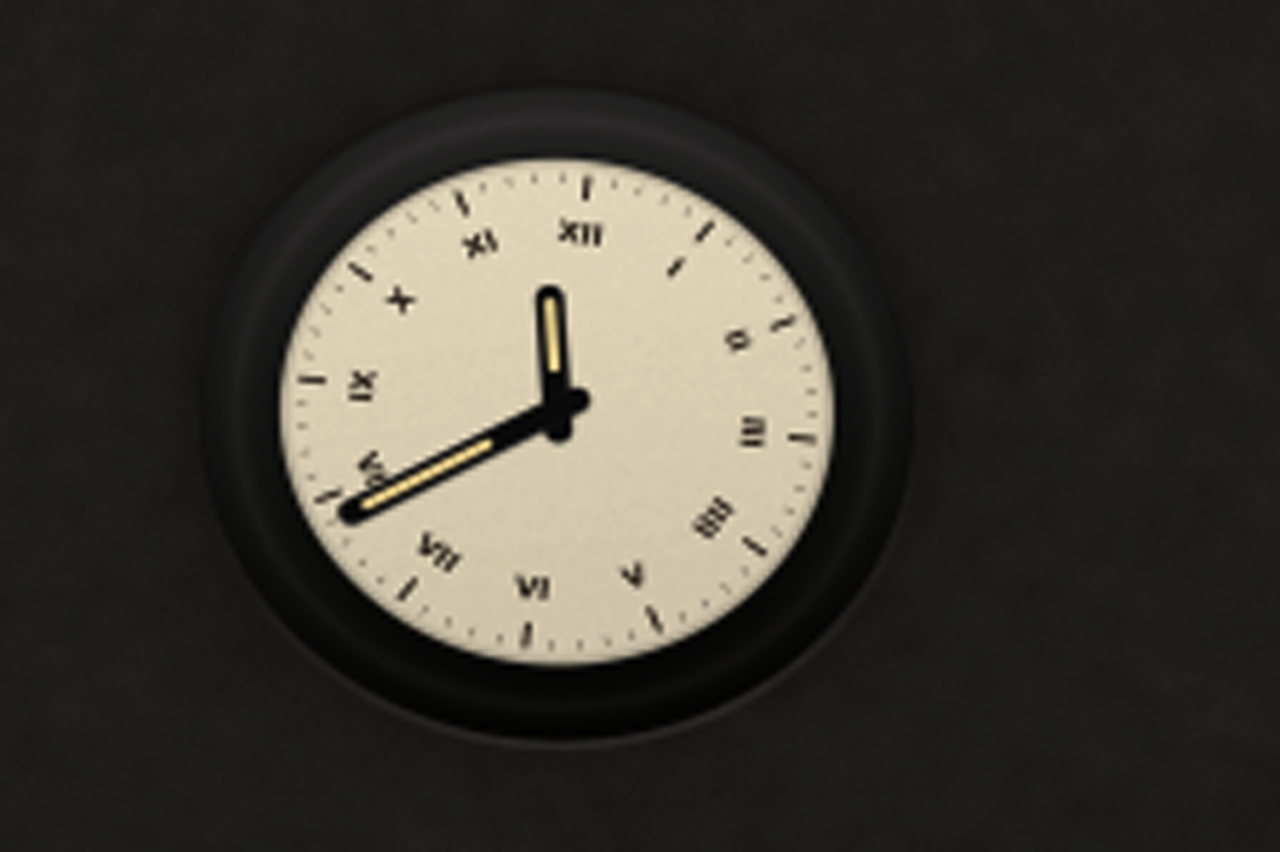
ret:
11,39
